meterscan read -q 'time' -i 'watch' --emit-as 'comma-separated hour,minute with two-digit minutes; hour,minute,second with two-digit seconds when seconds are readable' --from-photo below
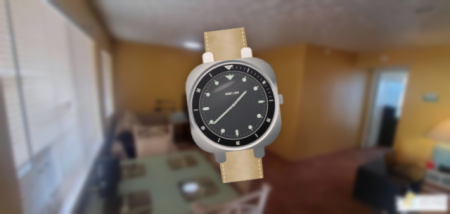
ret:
1,39
